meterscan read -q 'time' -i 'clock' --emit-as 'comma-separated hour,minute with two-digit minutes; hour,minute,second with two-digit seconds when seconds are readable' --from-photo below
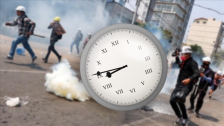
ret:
8,46
